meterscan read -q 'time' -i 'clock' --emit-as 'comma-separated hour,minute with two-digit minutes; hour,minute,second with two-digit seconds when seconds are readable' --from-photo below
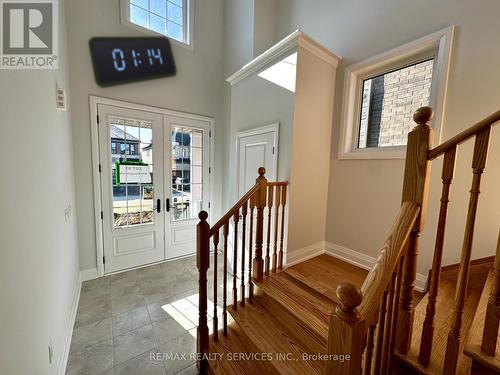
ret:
1,14
